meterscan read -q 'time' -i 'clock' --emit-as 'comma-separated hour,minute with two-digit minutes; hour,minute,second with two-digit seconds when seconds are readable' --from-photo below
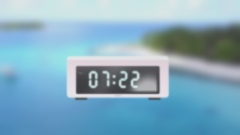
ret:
7,22
